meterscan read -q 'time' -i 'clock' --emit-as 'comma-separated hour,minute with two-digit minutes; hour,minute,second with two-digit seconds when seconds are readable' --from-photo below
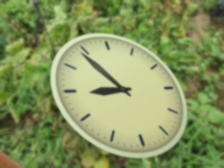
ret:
8,54
